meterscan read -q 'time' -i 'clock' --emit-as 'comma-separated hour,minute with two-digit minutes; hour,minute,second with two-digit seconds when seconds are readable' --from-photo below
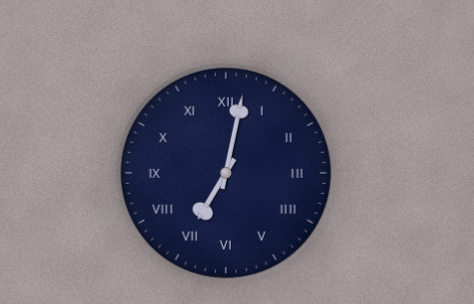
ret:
7,02
